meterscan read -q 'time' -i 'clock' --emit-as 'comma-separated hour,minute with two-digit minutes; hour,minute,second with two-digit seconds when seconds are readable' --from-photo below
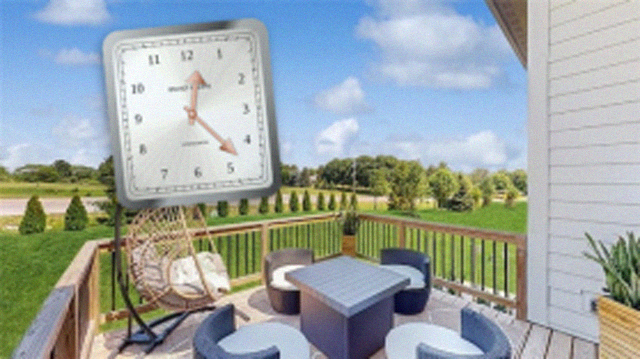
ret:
12,23
